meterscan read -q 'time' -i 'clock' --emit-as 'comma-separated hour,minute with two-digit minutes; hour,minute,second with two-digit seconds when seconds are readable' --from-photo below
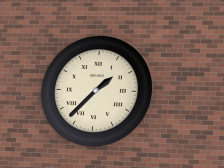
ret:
1,37
